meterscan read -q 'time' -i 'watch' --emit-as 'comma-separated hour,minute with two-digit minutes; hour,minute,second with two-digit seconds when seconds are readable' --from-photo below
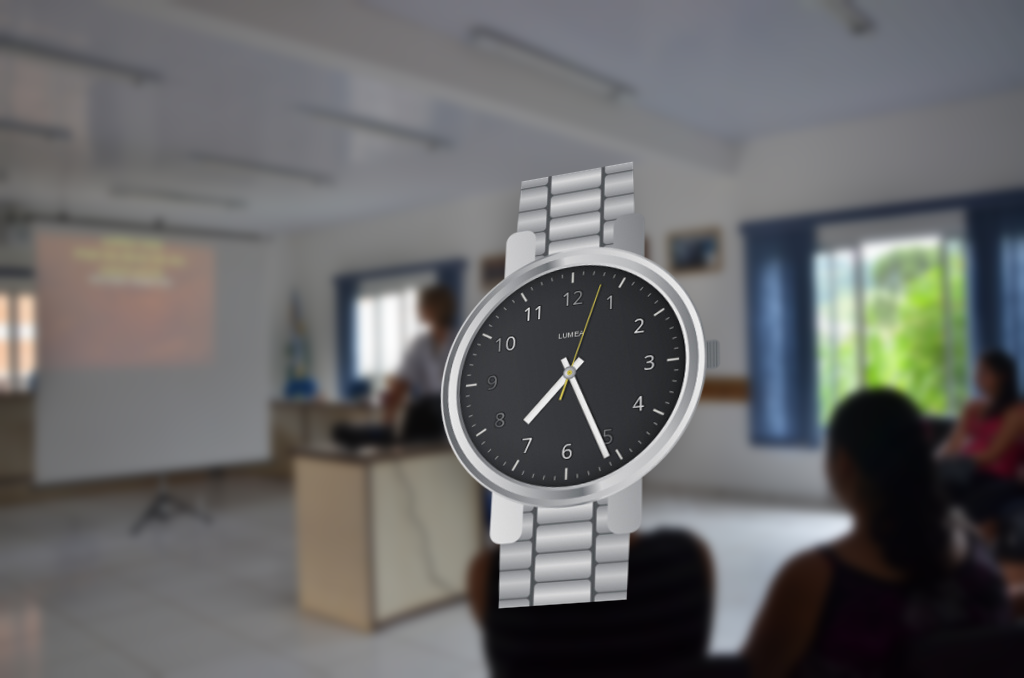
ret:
7,26,03
